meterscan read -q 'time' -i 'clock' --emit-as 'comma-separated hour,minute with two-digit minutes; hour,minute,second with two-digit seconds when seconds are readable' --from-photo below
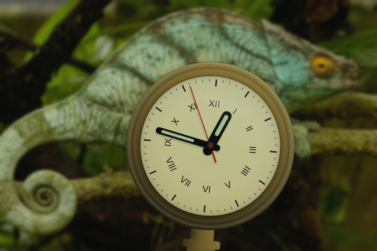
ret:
12,46,56
